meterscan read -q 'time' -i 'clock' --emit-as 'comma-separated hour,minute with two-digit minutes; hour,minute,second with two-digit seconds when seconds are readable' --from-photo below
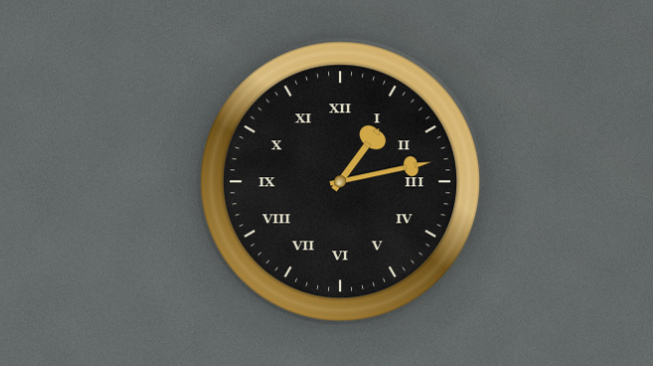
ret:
1,13
